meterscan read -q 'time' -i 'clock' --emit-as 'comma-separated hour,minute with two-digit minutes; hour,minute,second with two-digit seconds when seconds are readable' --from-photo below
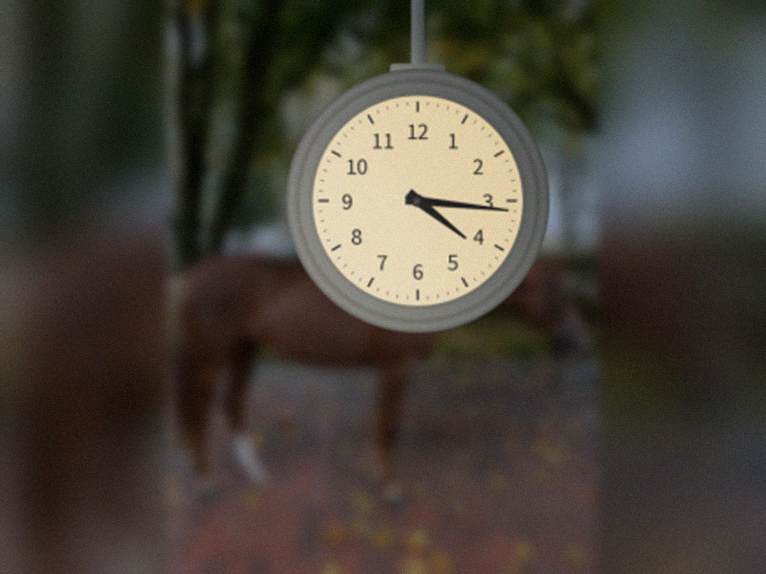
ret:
4,16
